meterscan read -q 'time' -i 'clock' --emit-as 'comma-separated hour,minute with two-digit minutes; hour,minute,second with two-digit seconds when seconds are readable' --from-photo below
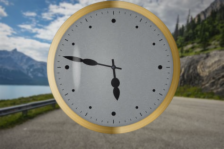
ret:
5,47
